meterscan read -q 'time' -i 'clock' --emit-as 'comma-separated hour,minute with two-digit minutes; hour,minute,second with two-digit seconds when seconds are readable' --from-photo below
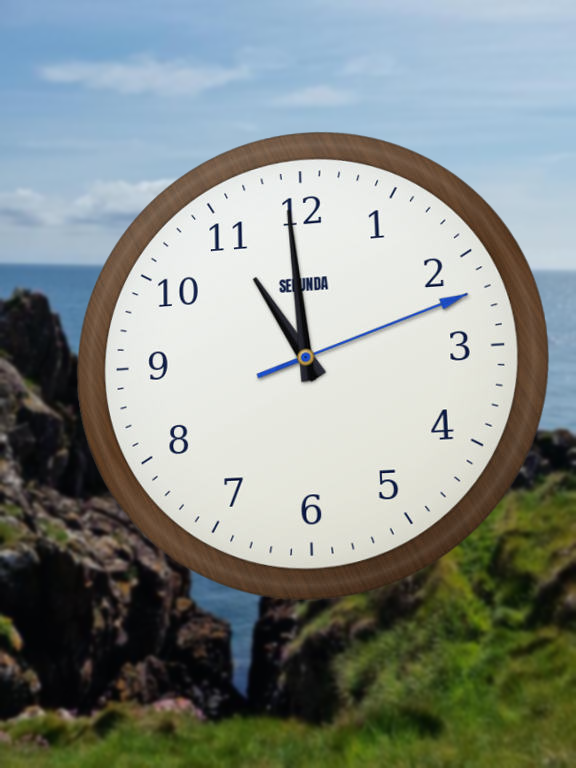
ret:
10,59,12
